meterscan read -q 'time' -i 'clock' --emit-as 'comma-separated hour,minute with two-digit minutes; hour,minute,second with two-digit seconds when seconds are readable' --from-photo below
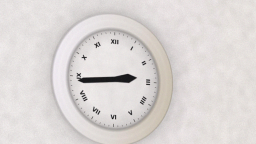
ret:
2,44
